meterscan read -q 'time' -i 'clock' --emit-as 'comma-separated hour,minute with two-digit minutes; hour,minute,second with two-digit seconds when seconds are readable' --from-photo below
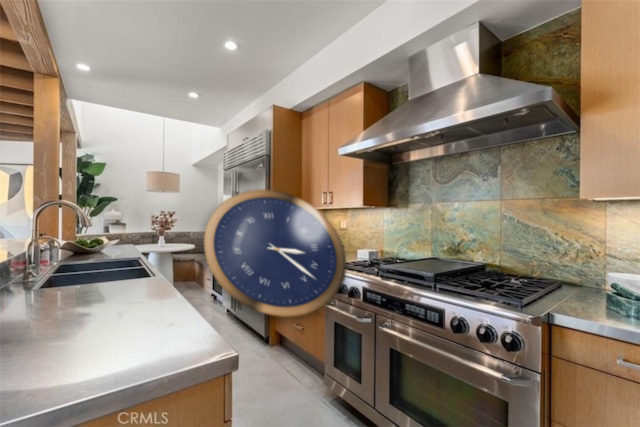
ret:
3,23
